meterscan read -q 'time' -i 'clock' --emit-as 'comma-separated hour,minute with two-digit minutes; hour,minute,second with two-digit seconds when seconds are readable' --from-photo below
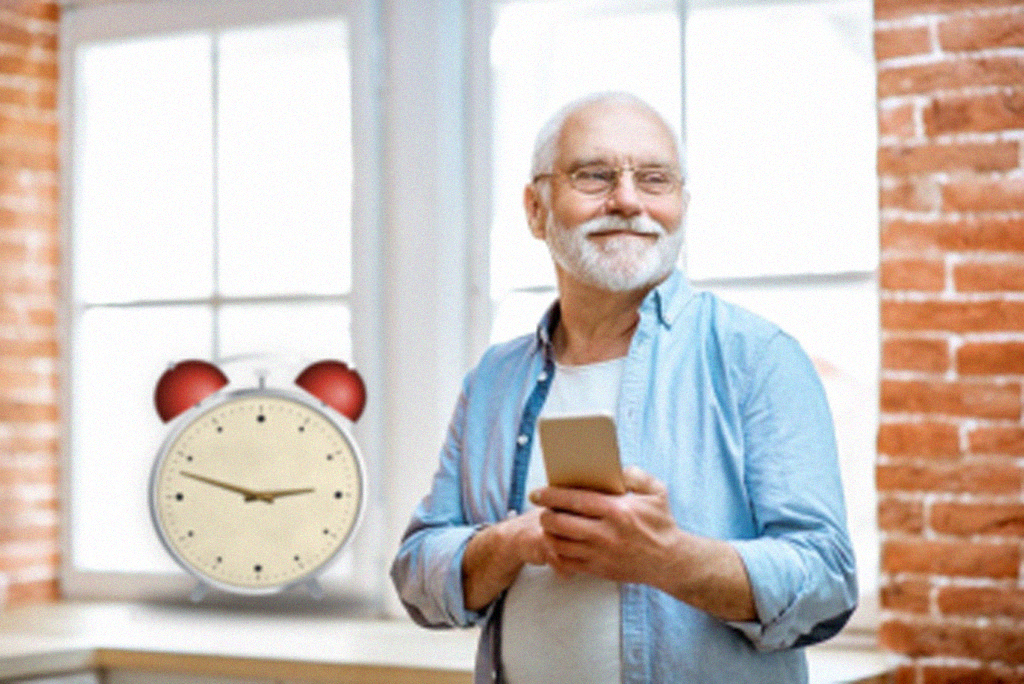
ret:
2,48
